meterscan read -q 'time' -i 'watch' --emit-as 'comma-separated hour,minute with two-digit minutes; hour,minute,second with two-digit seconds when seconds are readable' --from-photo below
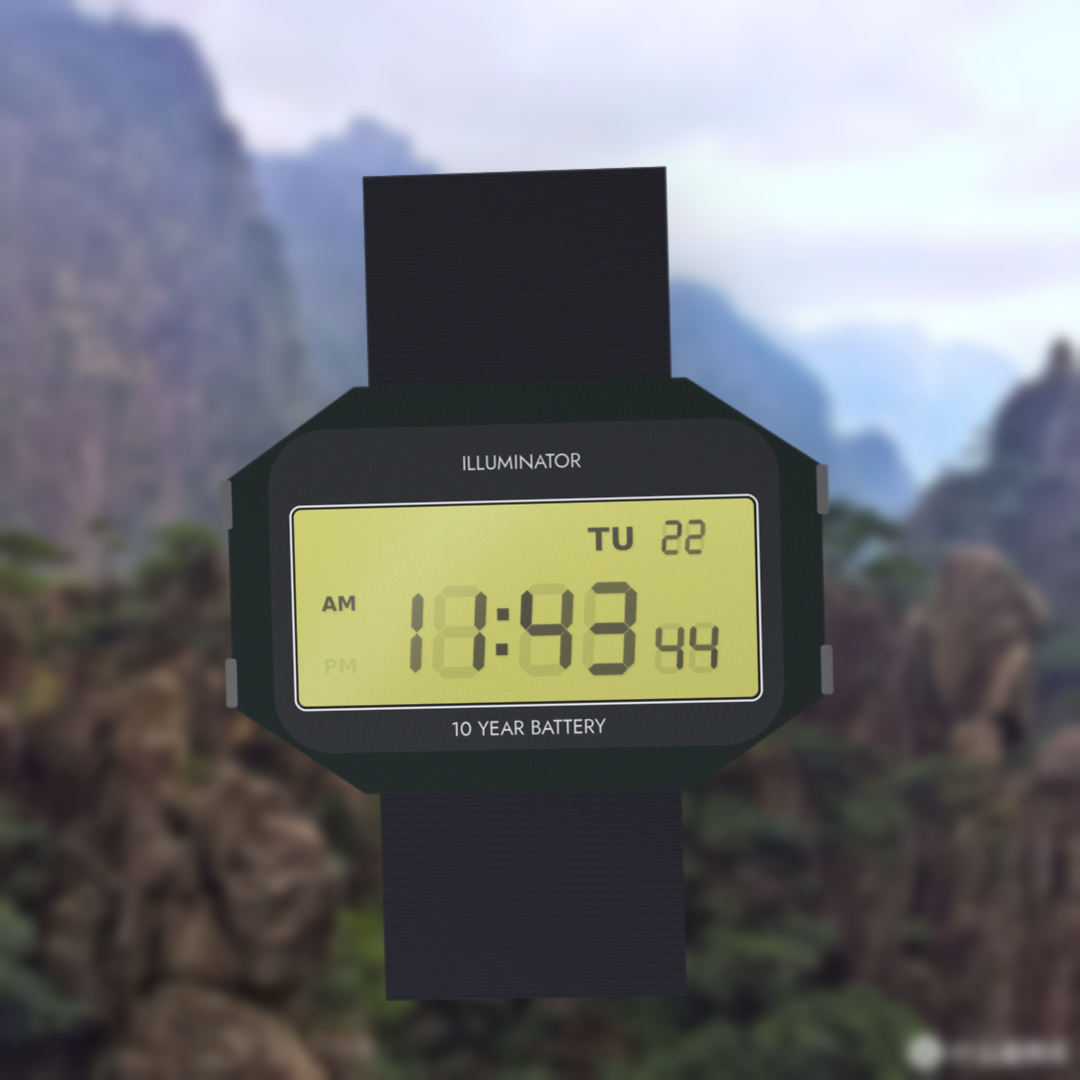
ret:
11,43,44
